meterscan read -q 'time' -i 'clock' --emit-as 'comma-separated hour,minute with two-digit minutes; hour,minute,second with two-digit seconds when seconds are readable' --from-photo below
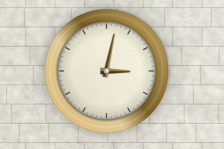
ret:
3,02
